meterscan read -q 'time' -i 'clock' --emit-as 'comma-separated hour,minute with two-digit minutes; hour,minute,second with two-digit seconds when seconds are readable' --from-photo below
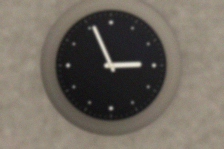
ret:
2,56
